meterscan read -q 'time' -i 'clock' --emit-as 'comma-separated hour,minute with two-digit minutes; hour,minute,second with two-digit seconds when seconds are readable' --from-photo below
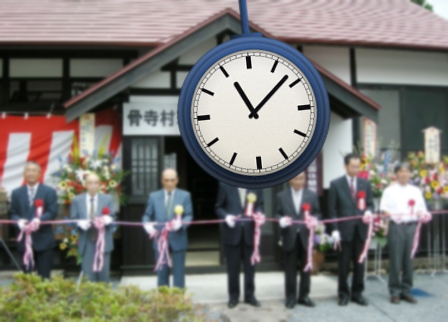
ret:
11,08
